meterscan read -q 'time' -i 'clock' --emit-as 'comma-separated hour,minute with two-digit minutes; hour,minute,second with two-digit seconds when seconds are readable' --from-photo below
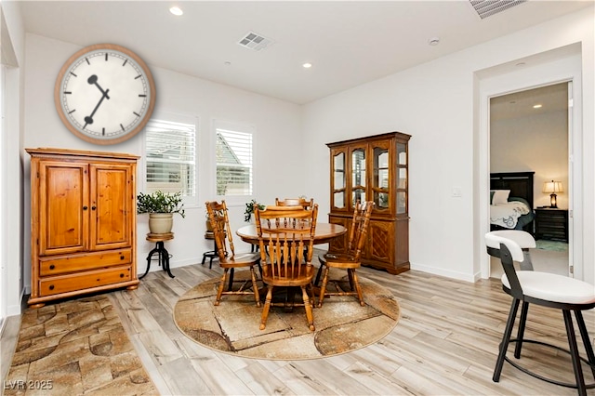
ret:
10,35
